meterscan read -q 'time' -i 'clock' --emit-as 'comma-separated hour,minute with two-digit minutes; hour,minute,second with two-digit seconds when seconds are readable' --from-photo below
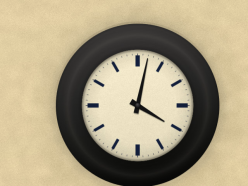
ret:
4,02
